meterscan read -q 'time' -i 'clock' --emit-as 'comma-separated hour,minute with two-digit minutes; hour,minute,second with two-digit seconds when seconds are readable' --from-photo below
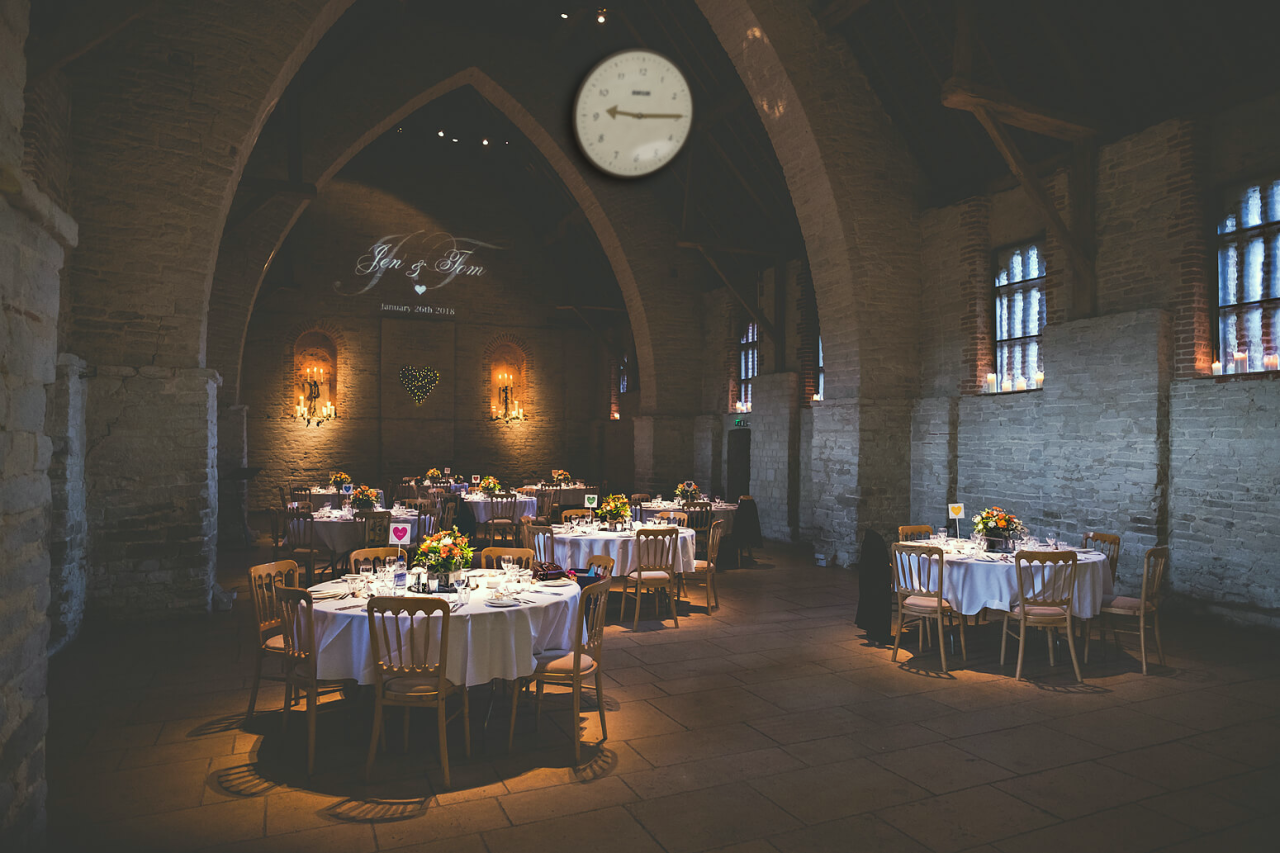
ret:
9,15
